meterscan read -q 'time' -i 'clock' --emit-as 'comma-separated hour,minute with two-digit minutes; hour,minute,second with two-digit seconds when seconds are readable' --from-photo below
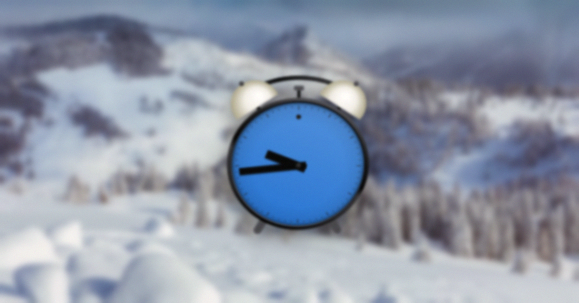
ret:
9,44
